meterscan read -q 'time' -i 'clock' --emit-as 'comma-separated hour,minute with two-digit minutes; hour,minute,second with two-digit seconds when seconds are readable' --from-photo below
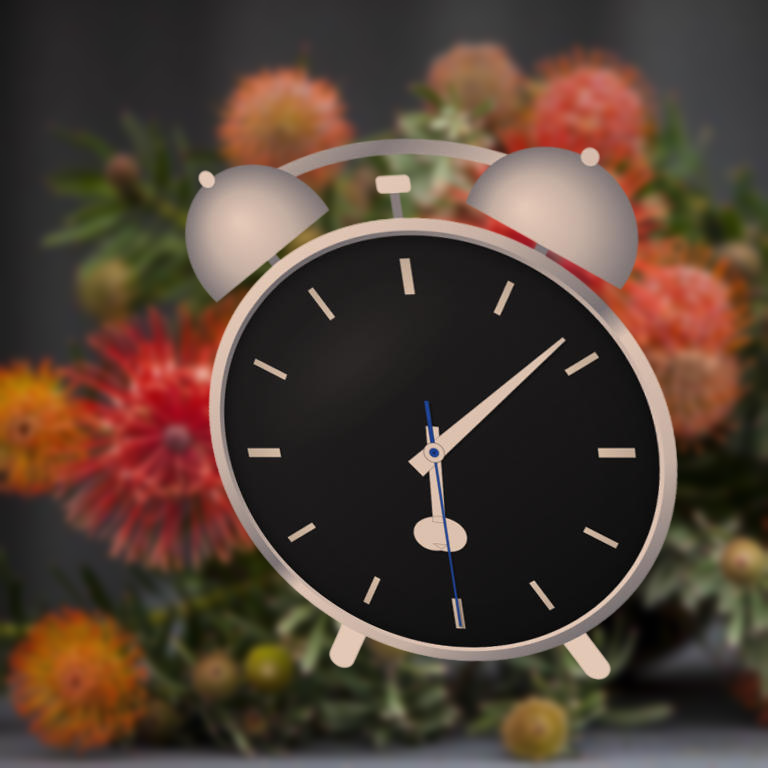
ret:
6,08,30
